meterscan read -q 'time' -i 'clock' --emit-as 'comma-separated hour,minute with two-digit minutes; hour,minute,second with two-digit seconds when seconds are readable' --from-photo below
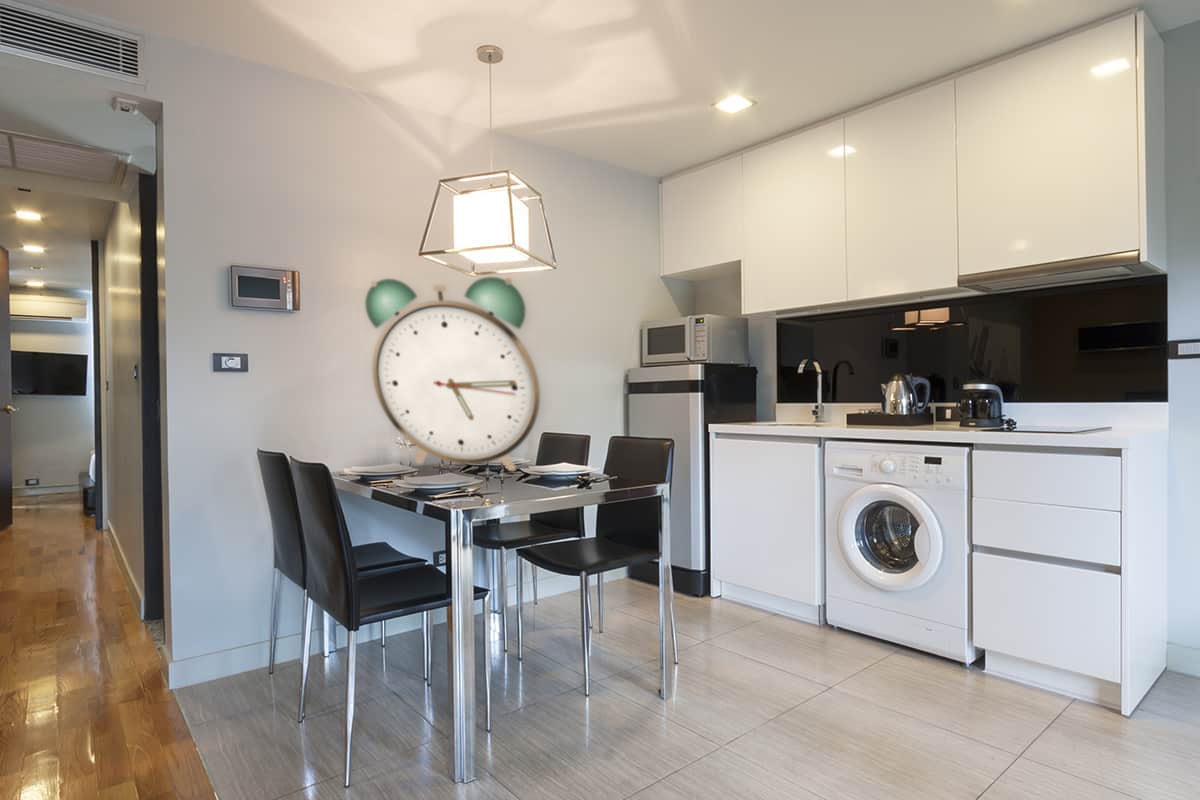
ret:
5,14,16
